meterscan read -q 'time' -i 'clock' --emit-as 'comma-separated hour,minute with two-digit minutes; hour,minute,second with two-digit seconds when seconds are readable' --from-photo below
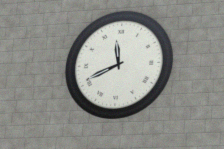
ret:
11,41
